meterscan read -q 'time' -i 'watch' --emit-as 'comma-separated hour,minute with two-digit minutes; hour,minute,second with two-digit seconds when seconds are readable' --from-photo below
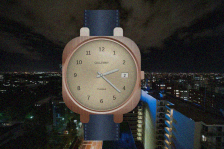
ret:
2,22
